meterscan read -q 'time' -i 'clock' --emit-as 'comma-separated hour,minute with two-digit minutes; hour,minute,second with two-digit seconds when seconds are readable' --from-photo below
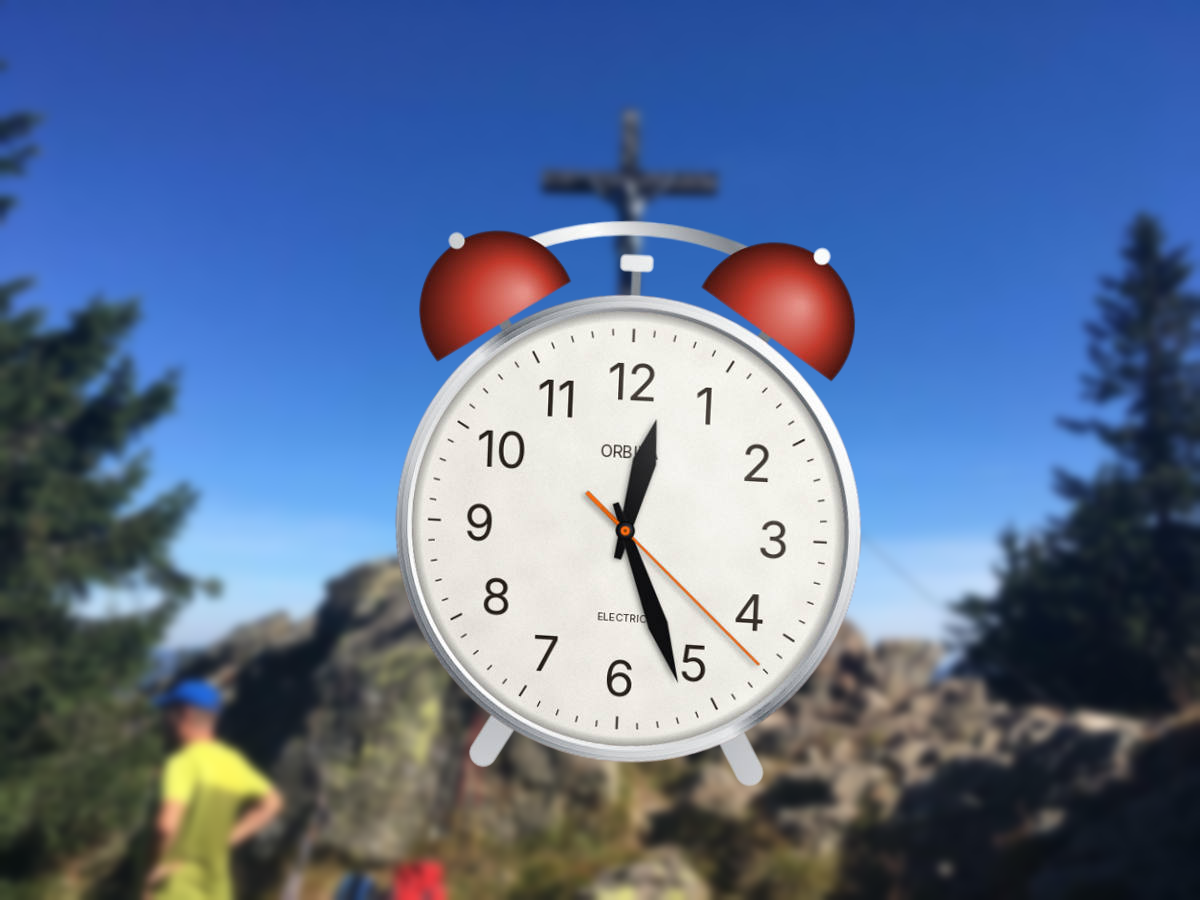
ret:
12,26,22
